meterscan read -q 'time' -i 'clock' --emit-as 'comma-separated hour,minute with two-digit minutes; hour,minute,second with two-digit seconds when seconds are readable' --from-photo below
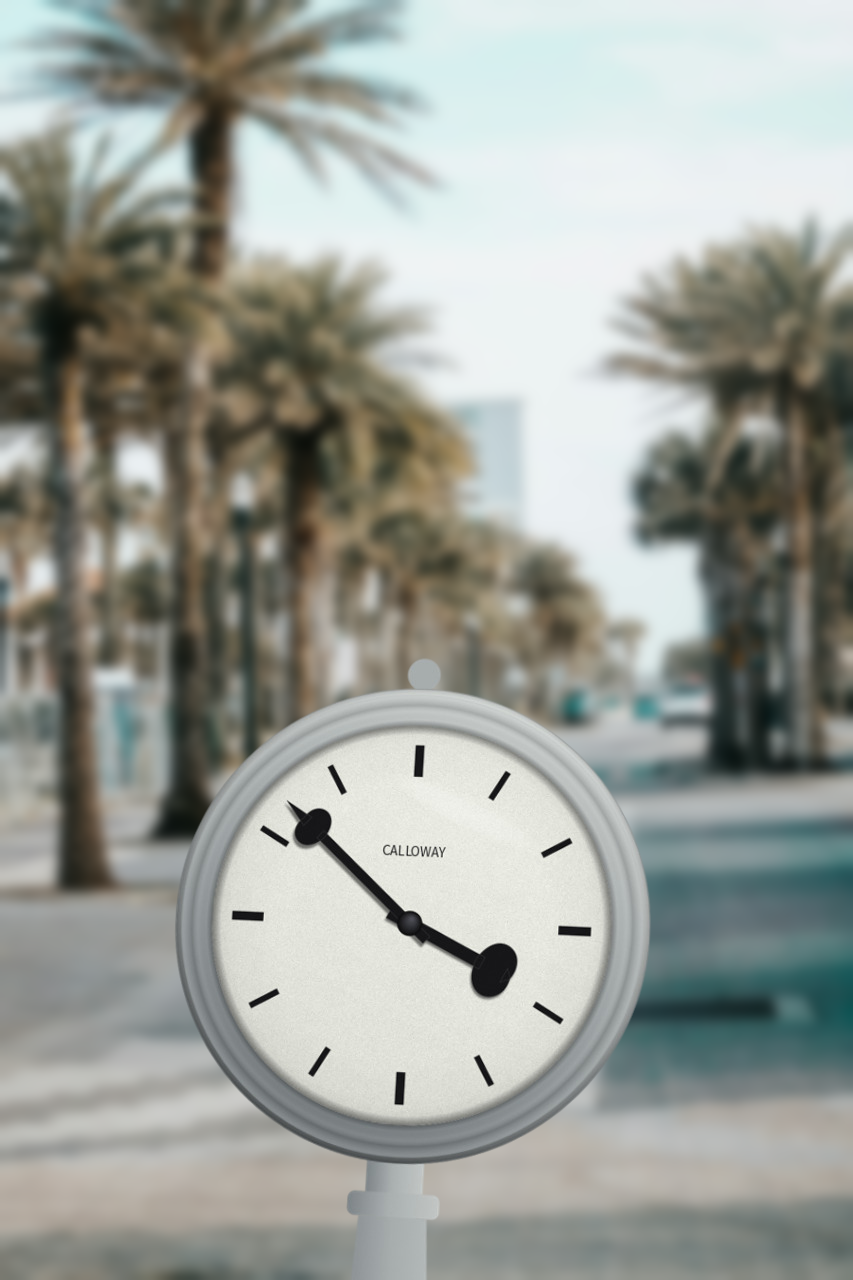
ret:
3,52
